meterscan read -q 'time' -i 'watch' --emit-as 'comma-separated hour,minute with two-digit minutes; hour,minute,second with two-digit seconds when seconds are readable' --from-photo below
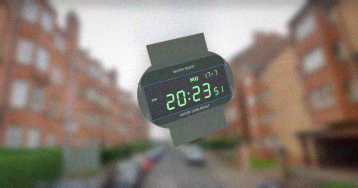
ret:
20,23,51
